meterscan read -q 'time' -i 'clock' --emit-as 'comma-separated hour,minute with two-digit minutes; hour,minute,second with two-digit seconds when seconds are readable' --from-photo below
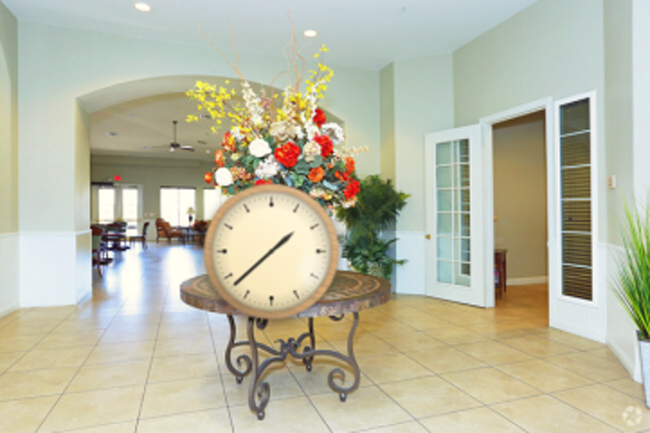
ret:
1,38
